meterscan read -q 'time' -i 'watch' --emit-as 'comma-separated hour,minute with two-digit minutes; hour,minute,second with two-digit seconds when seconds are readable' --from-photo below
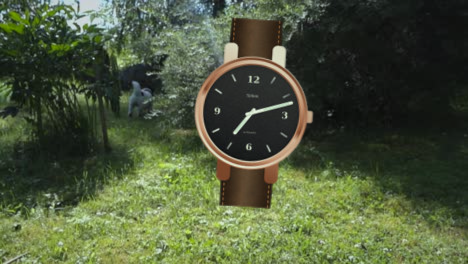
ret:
7,12
